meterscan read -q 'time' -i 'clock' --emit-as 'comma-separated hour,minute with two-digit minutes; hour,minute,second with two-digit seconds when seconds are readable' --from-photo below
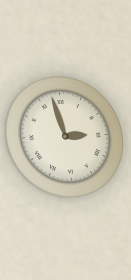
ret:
2,58
